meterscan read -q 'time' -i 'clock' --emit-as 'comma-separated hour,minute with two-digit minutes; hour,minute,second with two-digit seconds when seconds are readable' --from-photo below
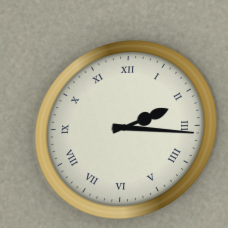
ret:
2,16
